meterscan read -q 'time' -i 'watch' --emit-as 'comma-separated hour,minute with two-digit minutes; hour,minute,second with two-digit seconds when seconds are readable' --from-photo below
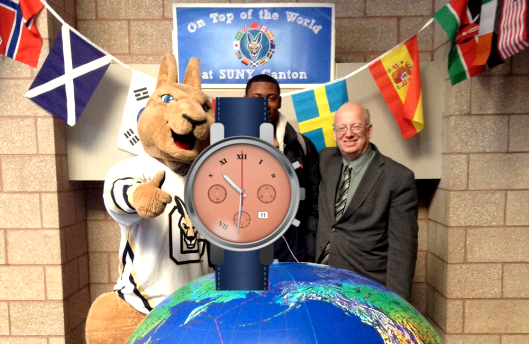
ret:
10,31
